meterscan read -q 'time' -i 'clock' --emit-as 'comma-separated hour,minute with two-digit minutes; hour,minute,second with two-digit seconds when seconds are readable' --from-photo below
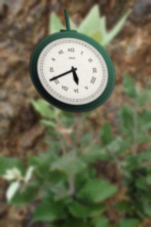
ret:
5,41
